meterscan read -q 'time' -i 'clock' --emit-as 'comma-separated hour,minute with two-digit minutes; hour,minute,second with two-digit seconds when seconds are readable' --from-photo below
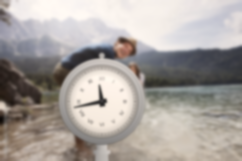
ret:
11,43
